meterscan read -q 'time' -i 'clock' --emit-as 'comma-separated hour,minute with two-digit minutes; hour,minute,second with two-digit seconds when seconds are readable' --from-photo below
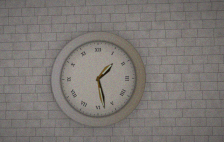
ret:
1,28
